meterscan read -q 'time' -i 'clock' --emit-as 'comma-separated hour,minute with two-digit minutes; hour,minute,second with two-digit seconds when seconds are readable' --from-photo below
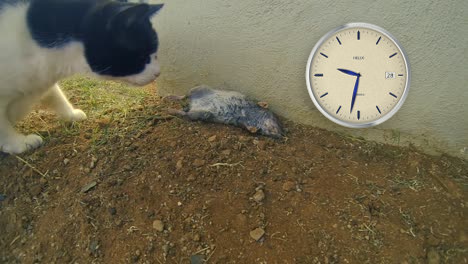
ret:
9,32
